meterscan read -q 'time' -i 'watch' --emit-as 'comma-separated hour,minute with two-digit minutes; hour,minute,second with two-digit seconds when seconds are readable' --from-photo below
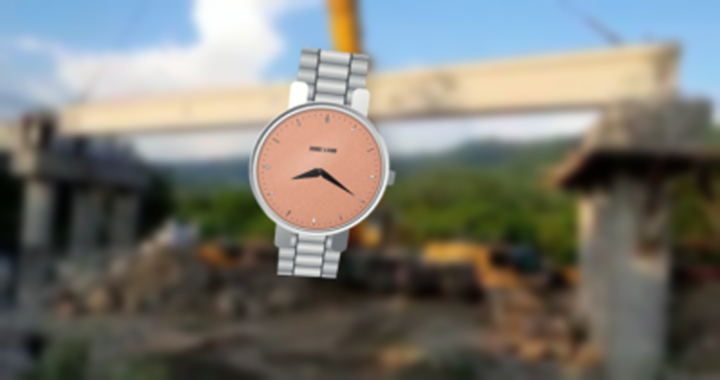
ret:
8,20
